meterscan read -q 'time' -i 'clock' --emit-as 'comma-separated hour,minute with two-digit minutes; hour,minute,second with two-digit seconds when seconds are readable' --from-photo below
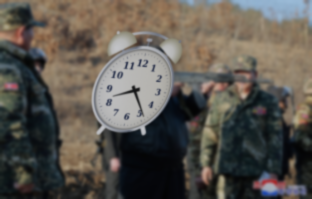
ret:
8,24
